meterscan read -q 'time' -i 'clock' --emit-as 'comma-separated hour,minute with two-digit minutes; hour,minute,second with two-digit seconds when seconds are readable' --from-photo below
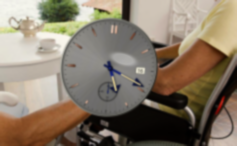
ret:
5,19
